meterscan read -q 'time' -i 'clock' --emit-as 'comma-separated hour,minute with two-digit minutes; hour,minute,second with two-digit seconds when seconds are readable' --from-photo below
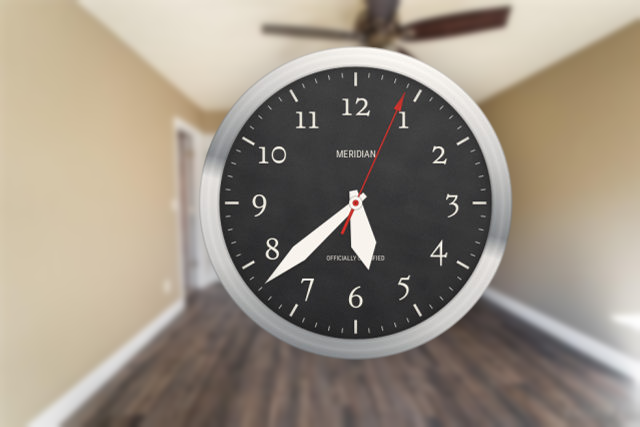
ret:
5,38,04
